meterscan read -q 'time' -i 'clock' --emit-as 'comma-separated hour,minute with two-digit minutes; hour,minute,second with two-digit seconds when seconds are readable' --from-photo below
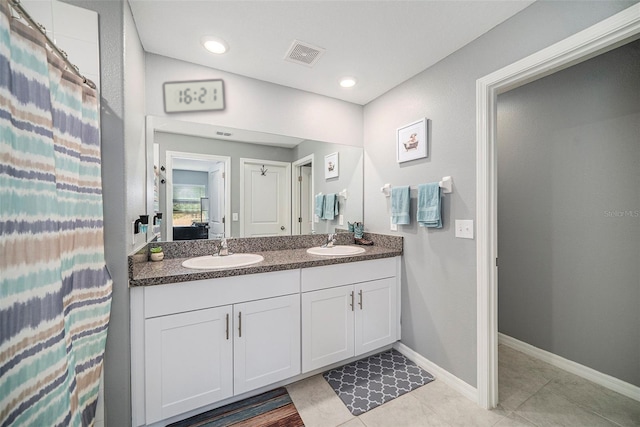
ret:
16,21
